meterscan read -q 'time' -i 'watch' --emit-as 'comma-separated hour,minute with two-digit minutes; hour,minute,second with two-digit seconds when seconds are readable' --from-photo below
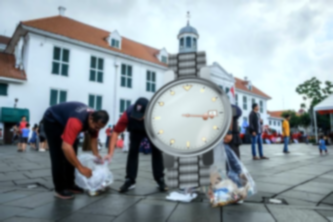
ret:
3,16
